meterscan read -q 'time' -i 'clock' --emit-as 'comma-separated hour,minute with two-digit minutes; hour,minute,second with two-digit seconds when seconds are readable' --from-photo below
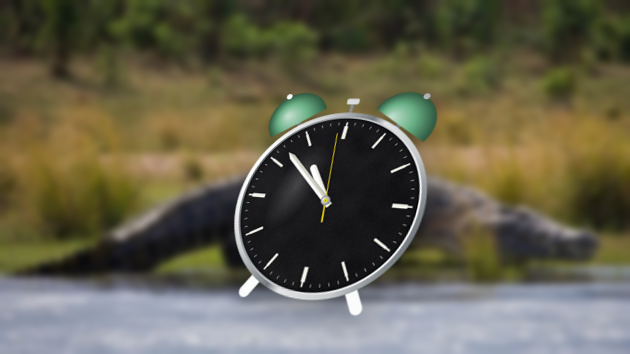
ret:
10,51,59
